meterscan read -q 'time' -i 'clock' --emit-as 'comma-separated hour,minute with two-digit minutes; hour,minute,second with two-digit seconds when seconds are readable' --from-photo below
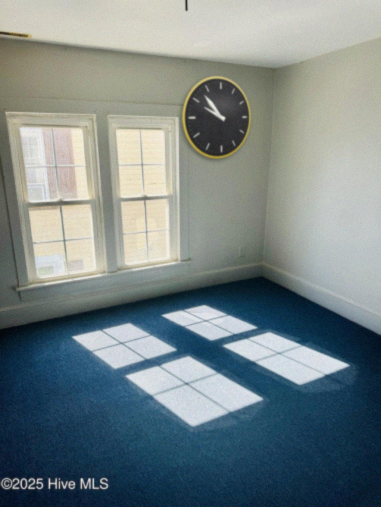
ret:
9,53
